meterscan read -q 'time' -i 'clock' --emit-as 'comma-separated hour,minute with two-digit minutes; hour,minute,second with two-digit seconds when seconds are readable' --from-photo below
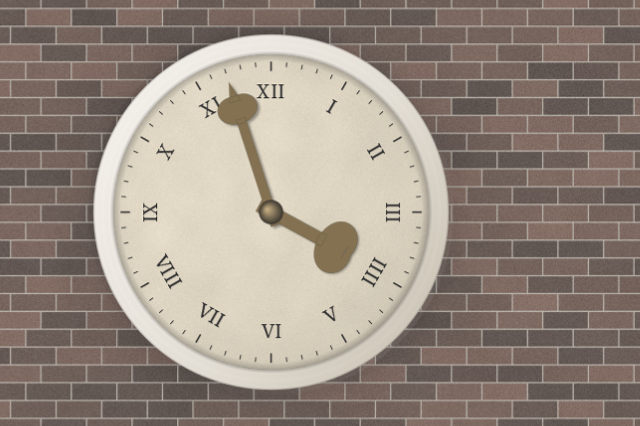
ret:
3,57
